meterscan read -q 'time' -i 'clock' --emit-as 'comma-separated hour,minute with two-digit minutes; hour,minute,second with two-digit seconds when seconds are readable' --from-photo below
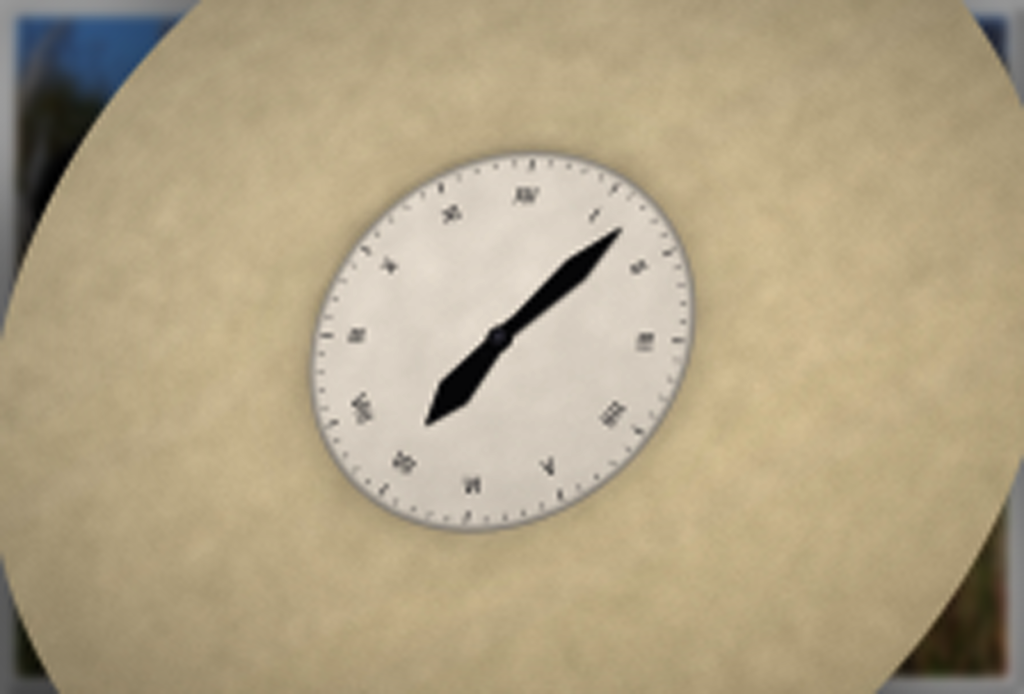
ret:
7,07
